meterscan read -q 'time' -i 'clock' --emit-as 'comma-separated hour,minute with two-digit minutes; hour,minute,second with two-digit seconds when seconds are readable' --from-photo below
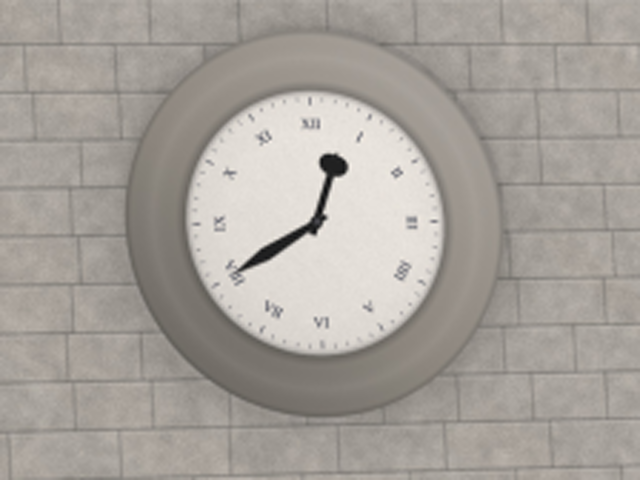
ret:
12,40
